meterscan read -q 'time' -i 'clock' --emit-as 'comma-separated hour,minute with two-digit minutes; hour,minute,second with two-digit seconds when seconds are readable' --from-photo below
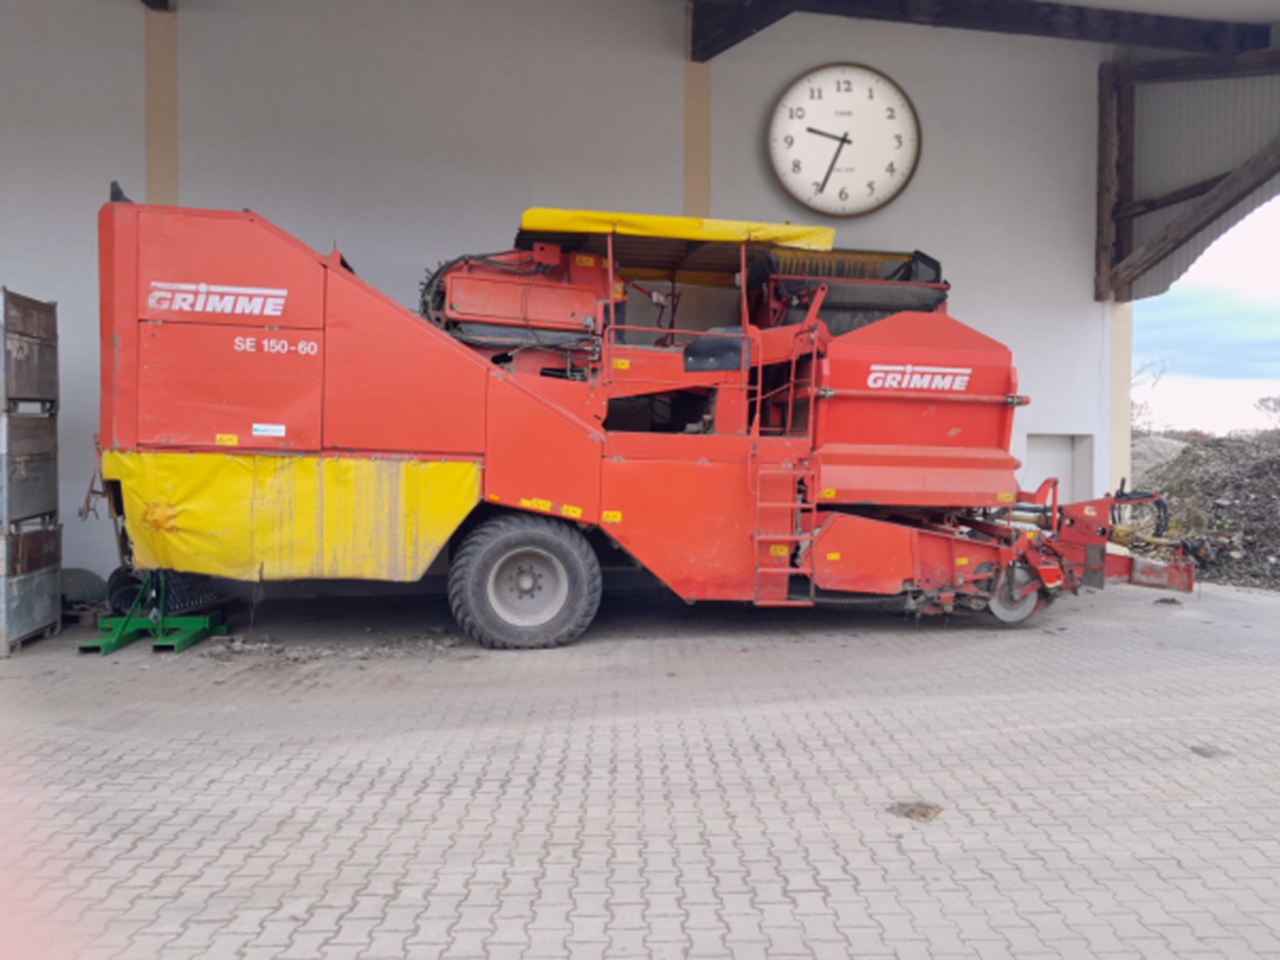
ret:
9,34
